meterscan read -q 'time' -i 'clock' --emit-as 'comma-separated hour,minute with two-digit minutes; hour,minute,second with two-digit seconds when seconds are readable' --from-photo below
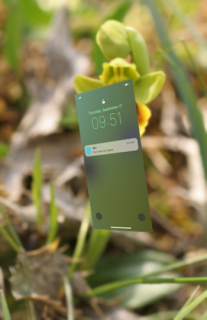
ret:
9,51
